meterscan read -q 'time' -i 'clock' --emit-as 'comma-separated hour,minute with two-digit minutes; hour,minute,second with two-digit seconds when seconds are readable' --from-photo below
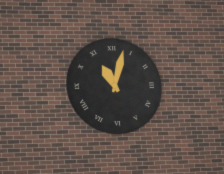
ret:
11,03
